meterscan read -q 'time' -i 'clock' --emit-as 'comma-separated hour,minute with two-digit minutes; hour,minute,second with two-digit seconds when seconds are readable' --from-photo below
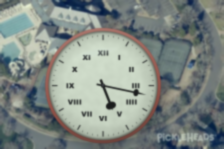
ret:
5,17
